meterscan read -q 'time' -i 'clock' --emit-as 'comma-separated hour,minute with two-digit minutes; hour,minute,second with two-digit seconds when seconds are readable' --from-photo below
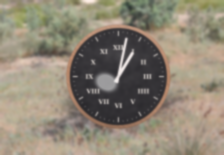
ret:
1,02
